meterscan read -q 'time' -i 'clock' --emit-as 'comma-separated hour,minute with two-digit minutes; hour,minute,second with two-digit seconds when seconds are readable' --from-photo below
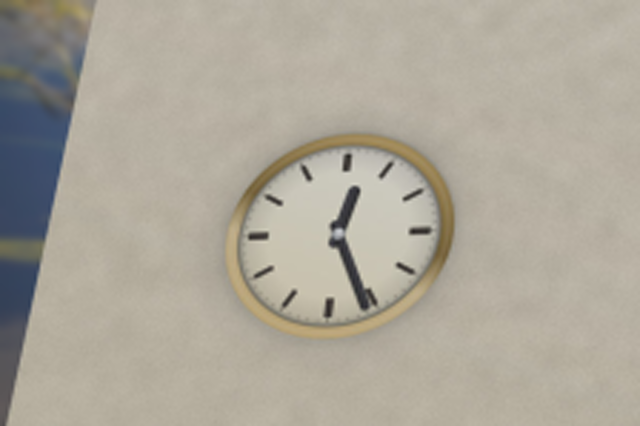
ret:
12,26
